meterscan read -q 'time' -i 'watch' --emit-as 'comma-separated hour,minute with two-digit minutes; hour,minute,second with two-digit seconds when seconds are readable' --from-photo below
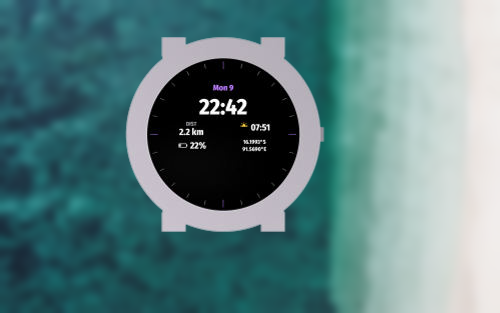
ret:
22,42
